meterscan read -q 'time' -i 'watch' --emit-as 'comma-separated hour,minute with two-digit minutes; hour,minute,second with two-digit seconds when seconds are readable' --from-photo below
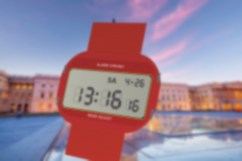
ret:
13,16,16
